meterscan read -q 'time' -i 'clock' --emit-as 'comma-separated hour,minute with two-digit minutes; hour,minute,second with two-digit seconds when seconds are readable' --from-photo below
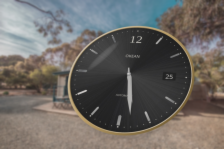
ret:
5,28
